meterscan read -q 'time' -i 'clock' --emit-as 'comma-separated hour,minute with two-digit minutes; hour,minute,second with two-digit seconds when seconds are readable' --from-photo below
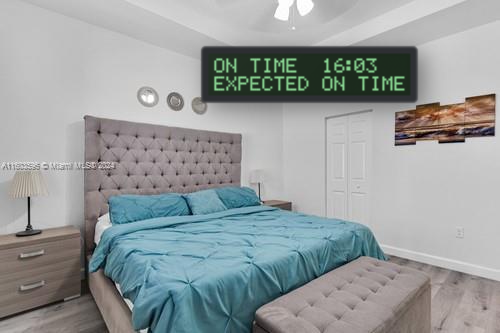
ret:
16,03
